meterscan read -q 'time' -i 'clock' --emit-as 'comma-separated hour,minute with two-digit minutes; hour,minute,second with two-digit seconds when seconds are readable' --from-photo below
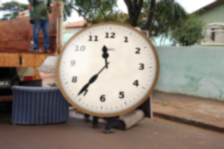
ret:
11,36
